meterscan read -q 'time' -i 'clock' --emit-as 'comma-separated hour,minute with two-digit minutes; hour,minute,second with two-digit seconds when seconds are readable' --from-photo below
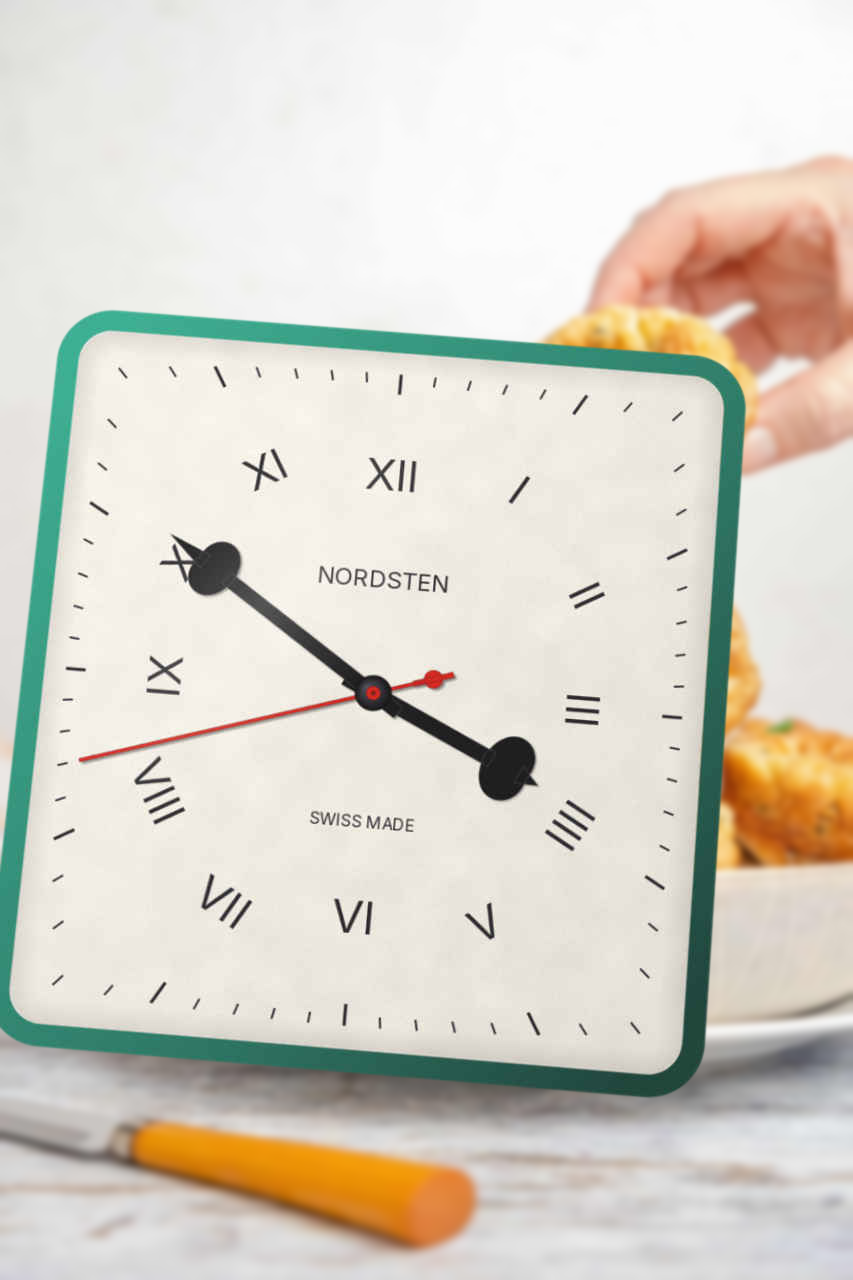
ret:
3,50,42
